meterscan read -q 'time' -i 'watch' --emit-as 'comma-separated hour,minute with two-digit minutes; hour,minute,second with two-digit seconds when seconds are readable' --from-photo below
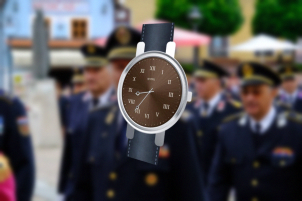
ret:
8,36
